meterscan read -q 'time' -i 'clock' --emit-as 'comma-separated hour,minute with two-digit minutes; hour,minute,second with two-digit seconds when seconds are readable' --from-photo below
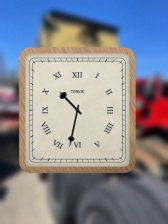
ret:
10,32
